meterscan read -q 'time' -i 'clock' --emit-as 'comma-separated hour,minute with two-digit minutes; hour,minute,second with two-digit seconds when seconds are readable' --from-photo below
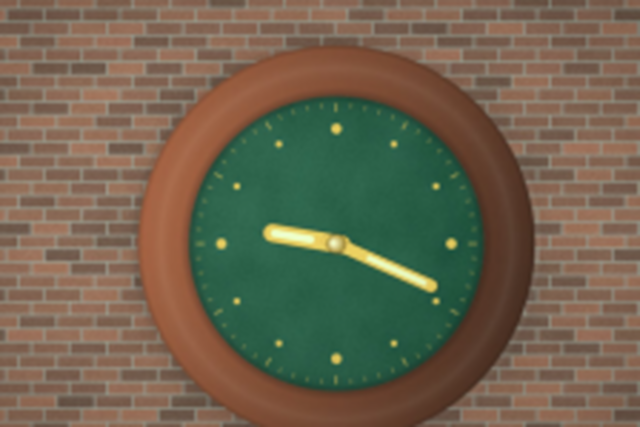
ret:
9,19
